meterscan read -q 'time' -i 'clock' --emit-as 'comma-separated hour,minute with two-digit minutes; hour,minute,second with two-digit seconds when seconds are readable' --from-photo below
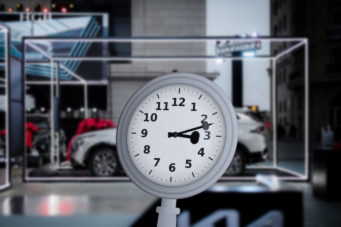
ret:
3,12
